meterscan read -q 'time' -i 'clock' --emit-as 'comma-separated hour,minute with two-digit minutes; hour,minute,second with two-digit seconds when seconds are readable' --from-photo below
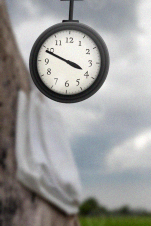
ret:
3,49
